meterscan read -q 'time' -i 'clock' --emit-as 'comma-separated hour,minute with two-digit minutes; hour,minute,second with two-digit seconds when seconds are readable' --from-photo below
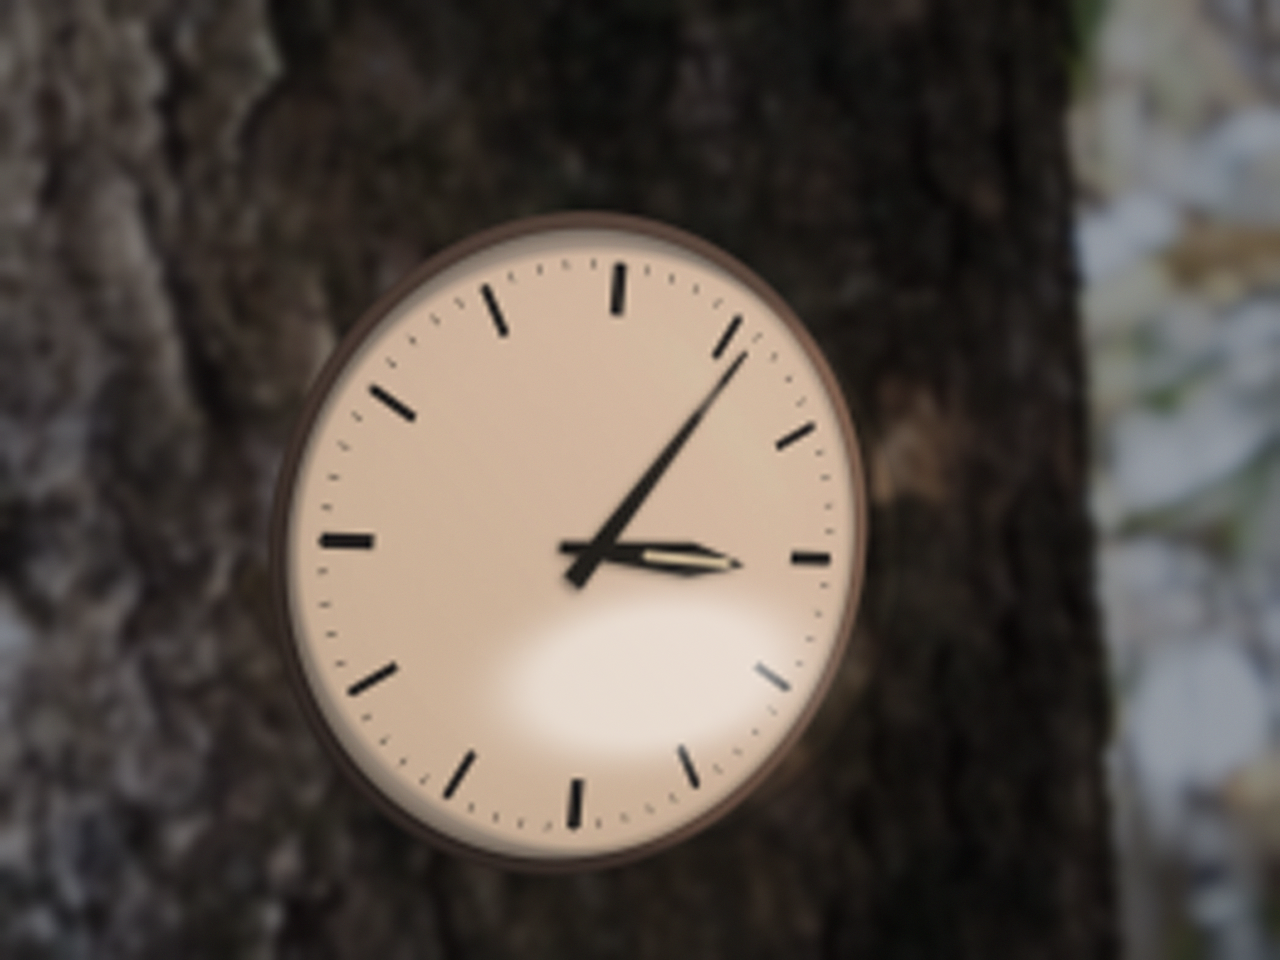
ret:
3,06
